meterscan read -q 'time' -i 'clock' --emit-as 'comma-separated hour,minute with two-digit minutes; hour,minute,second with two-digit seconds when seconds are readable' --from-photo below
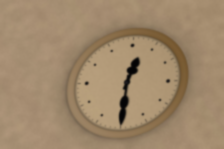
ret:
12,30
